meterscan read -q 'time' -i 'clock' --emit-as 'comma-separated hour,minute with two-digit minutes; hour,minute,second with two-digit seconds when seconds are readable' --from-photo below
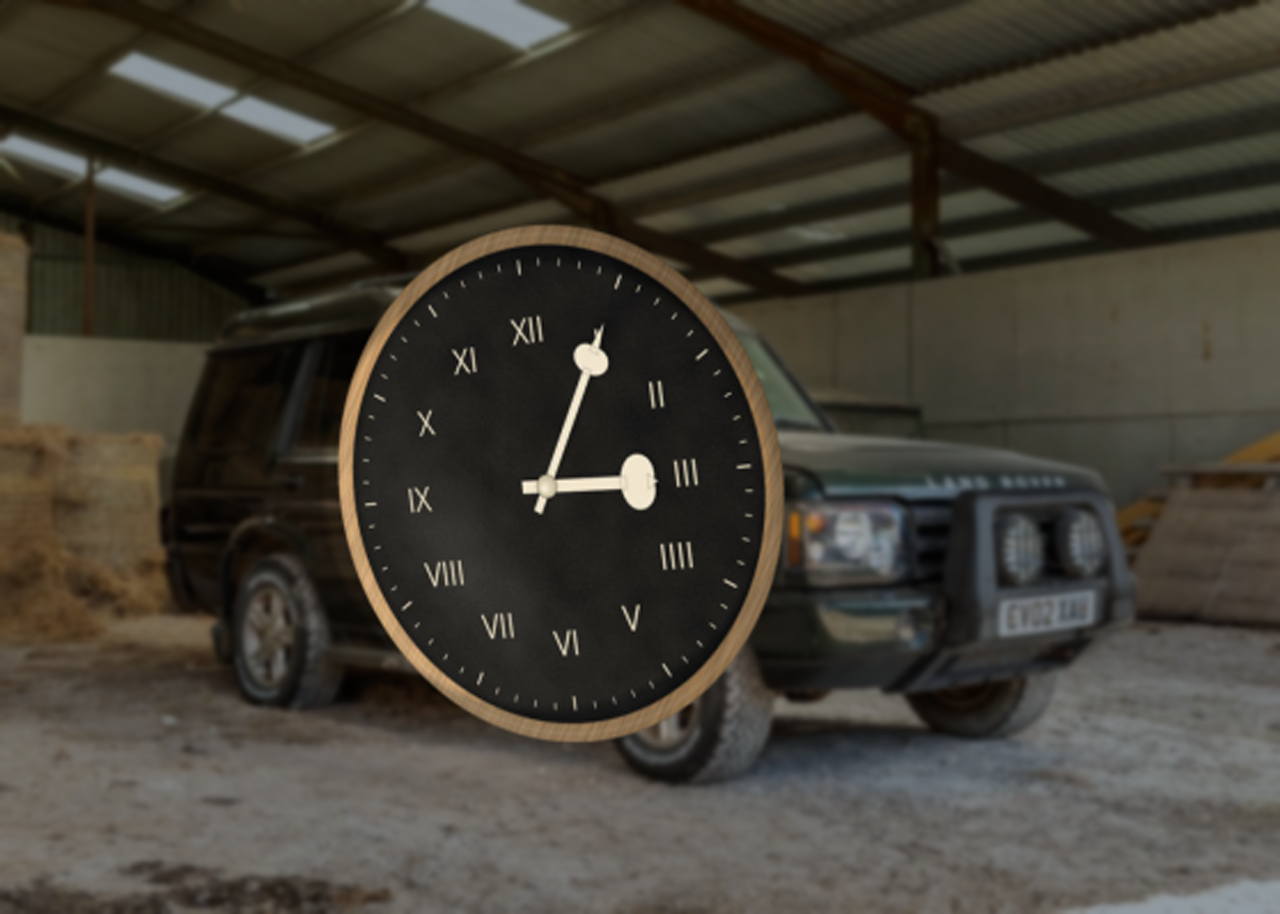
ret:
3,05
